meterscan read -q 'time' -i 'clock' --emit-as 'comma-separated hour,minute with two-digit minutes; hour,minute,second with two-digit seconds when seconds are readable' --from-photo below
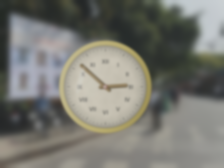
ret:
2,52
